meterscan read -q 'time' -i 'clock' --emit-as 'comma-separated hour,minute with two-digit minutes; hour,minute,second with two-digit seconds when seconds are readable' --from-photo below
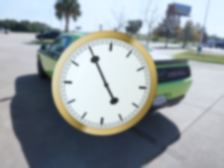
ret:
4,55
